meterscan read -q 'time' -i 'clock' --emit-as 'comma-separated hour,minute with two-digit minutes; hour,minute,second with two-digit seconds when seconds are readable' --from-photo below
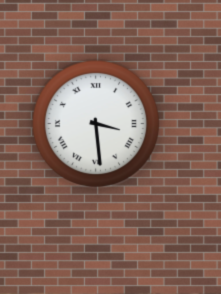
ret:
3,29
